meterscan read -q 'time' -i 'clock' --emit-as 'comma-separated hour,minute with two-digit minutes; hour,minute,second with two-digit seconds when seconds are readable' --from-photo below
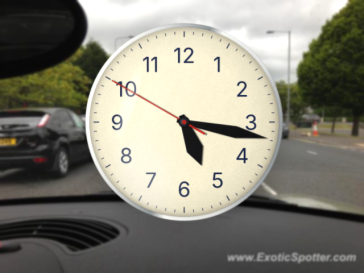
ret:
5,16,50
